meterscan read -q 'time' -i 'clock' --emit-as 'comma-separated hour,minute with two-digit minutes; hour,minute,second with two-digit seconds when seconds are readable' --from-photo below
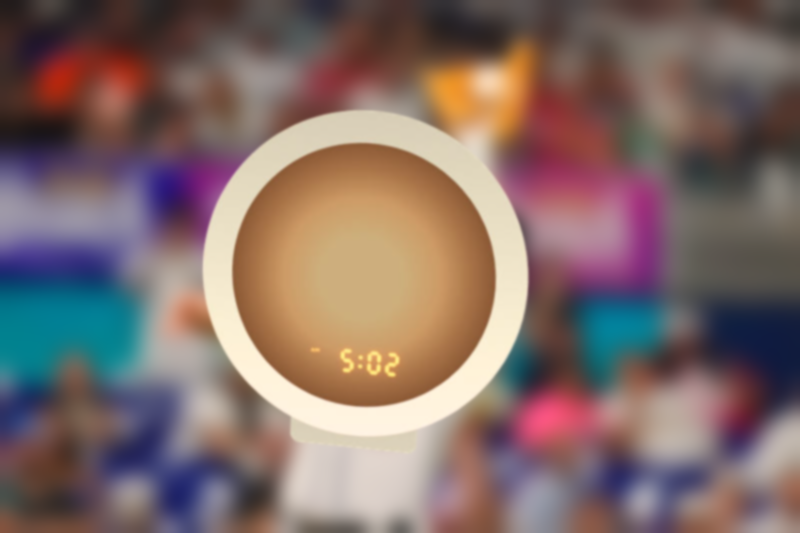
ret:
5,02
